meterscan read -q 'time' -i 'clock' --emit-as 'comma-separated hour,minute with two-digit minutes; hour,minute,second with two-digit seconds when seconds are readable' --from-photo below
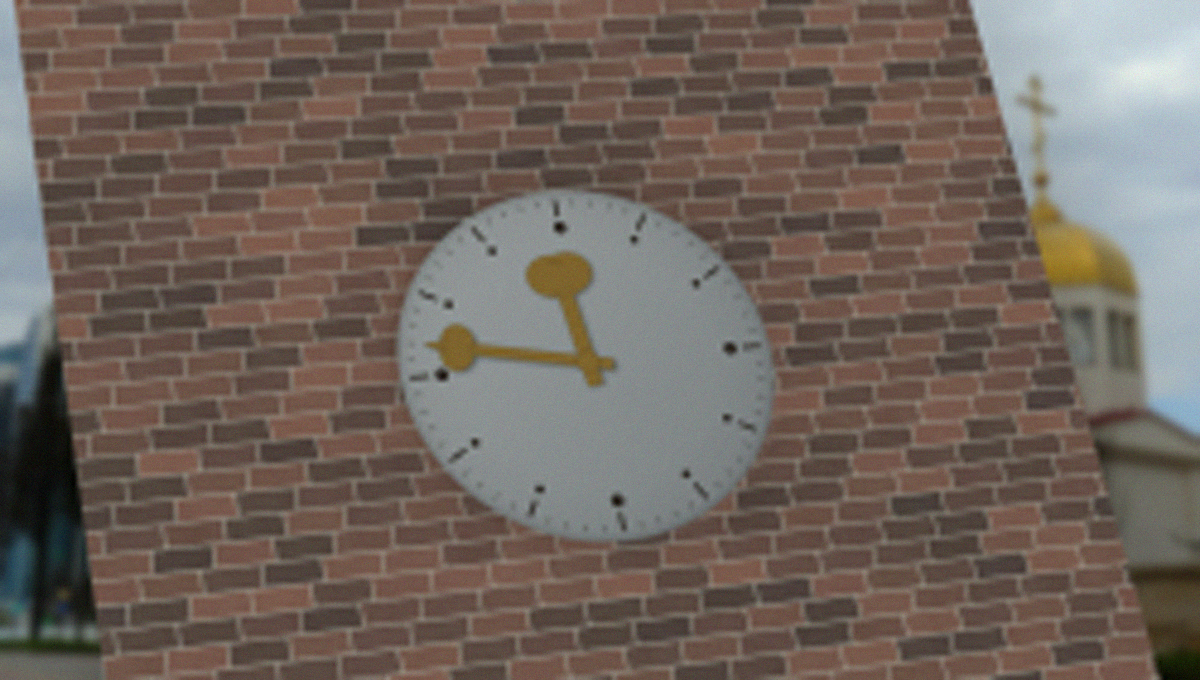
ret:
11,47
